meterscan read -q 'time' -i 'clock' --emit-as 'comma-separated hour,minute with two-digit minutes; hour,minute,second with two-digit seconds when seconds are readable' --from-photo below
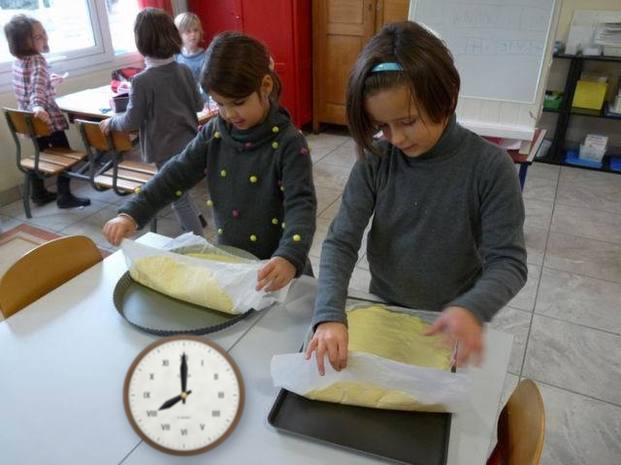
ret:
8,00
